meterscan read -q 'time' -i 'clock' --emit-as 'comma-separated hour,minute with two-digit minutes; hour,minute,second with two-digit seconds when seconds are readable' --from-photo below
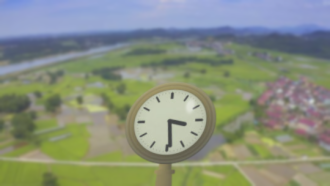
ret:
3,29
